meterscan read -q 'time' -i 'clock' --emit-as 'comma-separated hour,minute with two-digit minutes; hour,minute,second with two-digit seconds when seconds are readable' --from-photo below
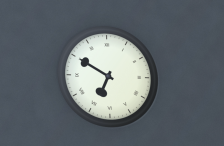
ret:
6,50
